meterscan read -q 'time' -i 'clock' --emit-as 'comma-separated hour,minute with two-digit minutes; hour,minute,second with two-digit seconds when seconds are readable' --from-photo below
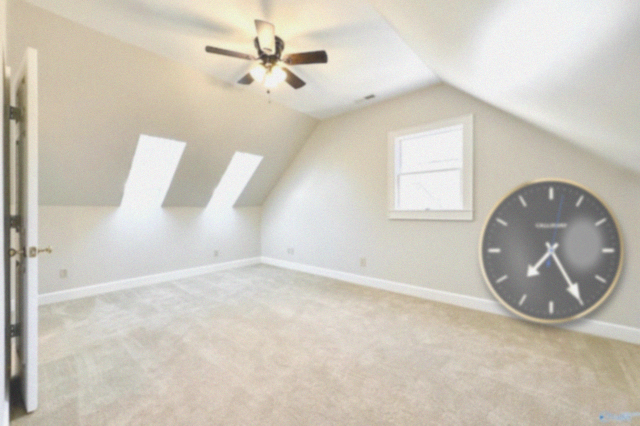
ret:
7,25,02
